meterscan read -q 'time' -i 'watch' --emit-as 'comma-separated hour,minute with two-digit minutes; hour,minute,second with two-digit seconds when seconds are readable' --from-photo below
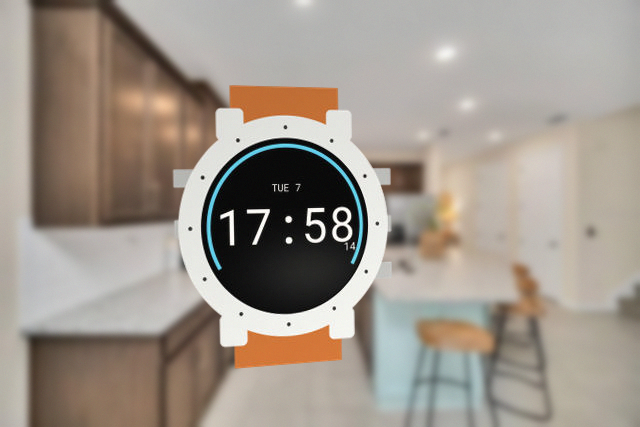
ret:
17,58,14
